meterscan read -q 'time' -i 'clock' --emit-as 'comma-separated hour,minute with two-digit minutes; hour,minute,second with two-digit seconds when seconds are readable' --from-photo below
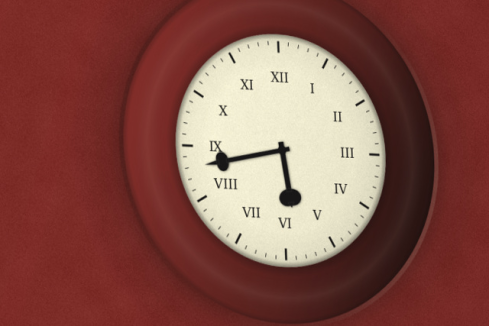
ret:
5,43
